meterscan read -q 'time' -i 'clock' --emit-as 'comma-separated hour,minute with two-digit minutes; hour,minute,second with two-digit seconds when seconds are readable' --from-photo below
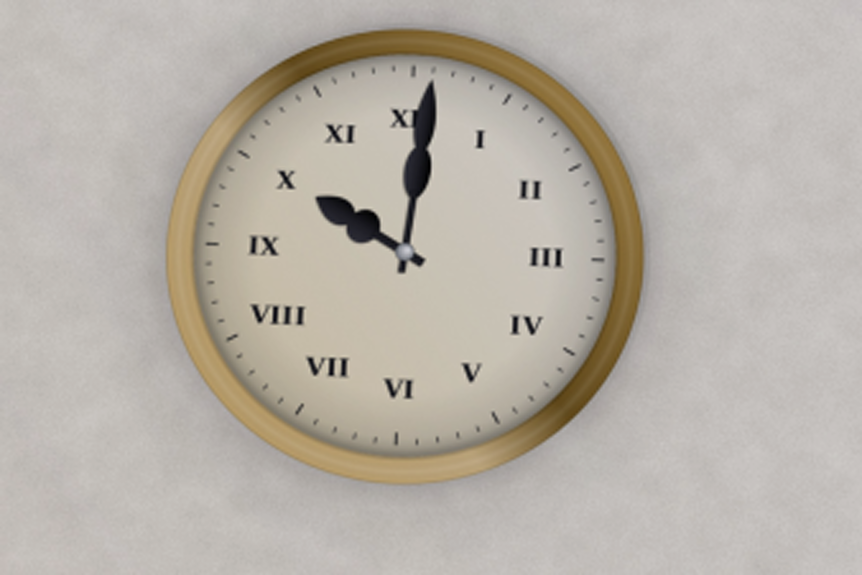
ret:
10,01
